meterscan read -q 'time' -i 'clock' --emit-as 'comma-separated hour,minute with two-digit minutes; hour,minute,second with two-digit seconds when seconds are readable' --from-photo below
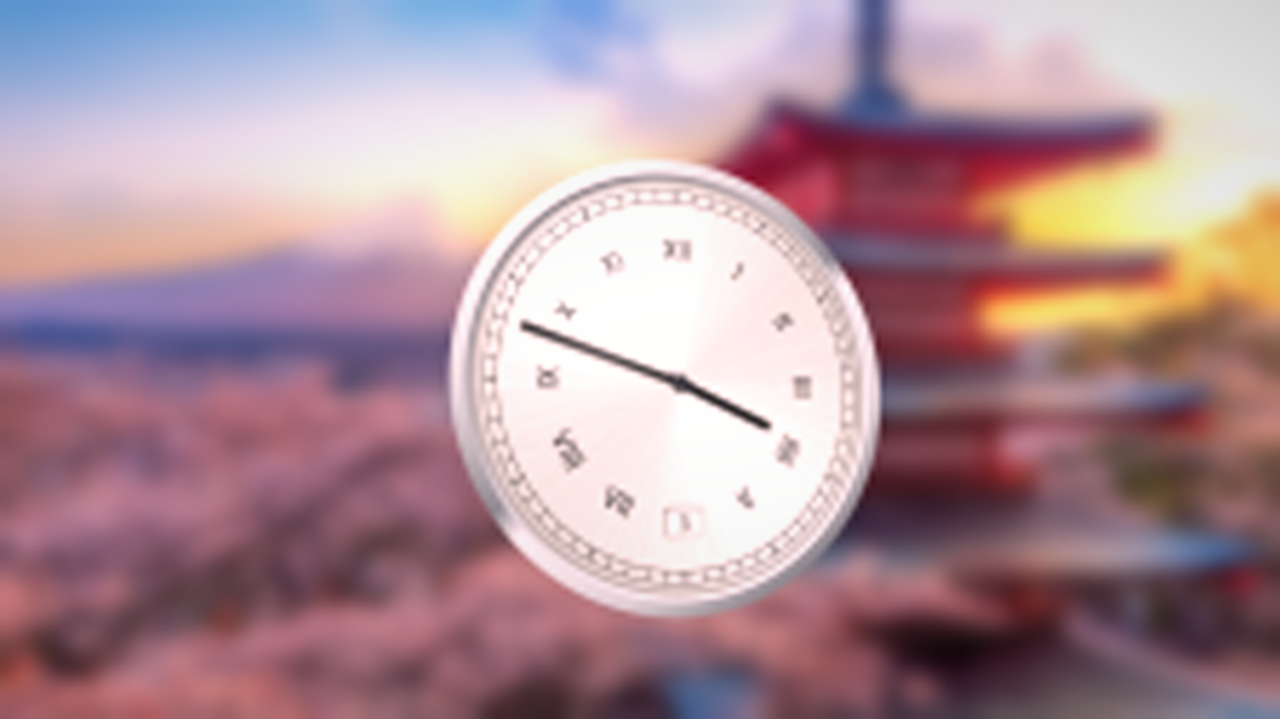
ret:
3,48
